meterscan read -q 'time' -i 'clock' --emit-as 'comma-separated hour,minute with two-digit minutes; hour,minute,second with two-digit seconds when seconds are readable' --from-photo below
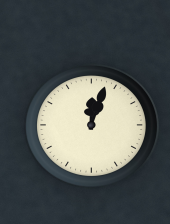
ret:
12,03
